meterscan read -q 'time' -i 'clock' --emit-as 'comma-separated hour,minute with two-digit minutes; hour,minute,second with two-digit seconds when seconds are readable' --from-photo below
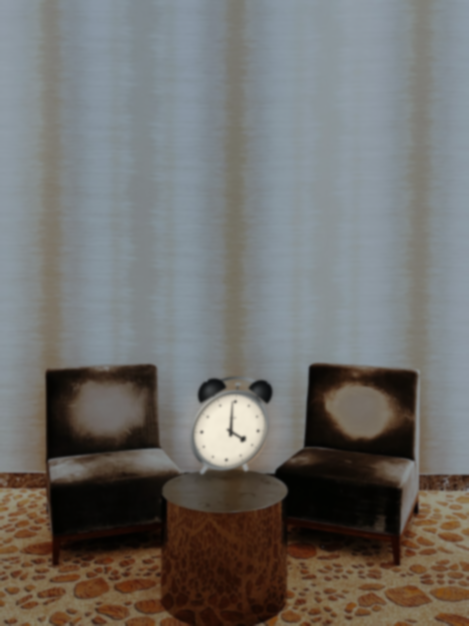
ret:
3,59
